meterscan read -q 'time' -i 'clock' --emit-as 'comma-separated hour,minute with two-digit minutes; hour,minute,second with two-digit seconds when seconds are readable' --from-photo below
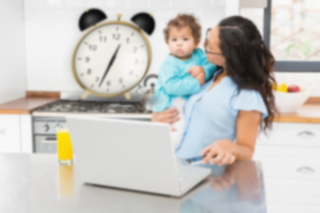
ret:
12,33
